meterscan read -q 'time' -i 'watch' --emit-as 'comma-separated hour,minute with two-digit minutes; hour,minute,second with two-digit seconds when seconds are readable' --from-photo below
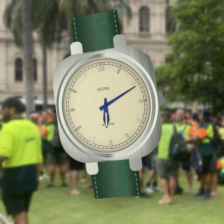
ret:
6,11
